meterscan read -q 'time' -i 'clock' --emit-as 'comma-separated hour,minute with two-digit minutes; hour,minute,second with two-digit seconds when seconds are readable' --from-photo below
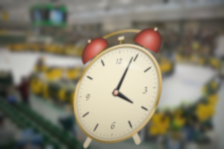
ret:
4,04
